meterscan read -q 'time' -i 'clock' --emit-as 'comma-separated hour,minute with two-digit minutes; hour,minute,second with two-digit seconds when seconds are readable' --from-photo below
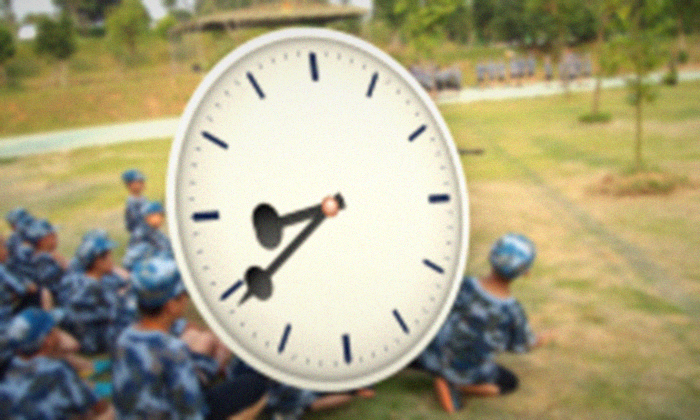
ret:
8,39
